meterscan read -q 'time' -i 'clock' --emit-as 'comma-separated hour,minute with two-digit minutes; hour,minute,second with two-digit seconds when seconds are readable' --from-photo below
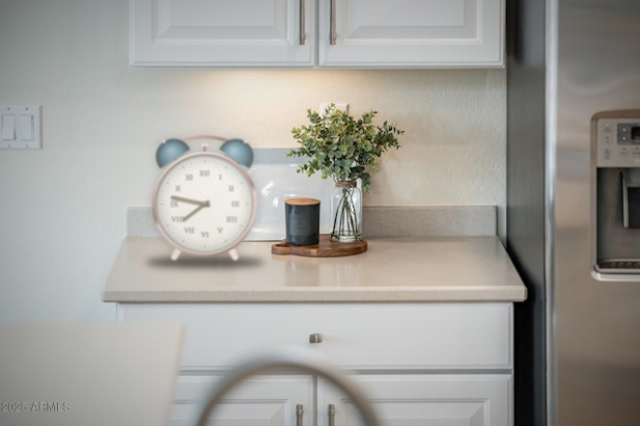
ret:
7,47
